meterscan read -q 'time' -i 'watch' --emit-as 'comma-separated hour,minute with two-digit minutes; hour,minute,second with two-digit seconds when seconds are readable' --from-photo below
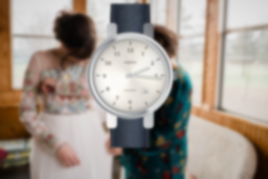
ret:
2,16
